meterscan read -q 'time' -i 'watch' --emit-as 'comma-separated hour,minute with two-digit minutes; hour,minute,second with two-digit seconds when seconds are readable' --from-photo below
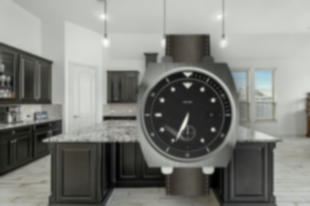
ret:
6,34
